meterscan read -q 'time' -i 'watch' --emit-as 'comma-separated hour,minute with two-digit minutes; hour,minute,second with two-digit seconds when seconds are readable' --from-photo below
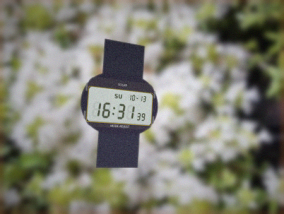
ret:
16,31,39
